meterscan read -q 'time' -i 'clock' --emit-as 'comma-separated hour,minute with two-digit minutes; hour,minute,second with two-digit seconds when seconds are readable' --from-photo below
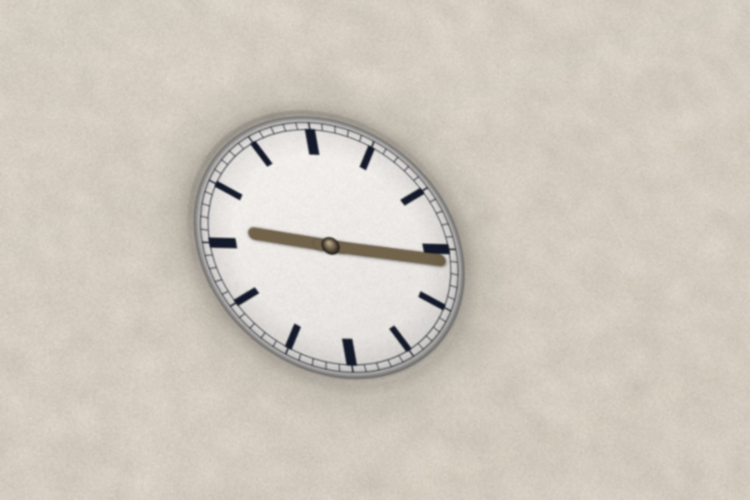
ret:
9,16
